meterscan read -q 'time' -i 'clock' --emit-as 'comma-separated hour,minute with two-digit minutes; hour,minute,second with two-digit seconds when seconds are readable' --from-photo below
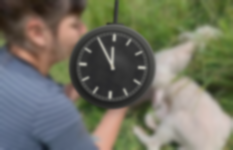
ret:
11,55
